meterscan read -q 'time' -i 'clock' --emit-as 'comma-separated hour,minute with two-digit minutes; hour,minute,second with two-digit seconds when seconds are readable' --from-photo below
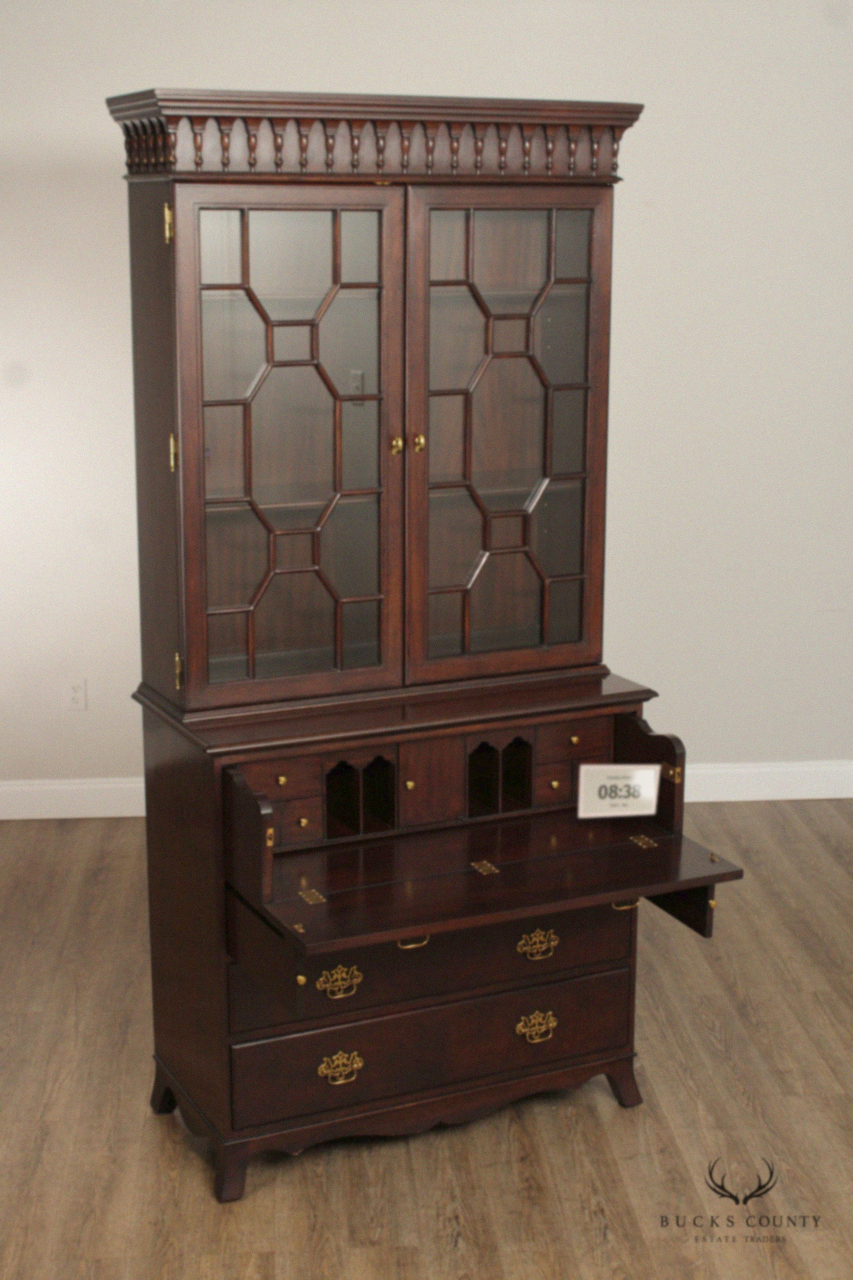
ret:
8,38
